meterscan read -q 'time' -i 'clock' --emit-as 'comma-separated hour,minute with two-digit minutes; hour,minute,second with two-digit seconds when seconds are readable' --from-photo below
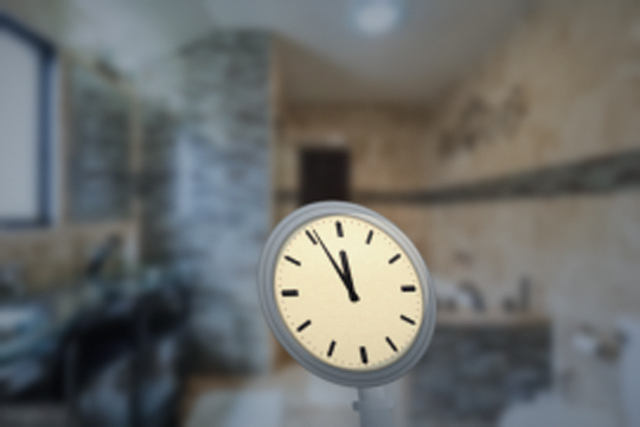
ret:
11,56
